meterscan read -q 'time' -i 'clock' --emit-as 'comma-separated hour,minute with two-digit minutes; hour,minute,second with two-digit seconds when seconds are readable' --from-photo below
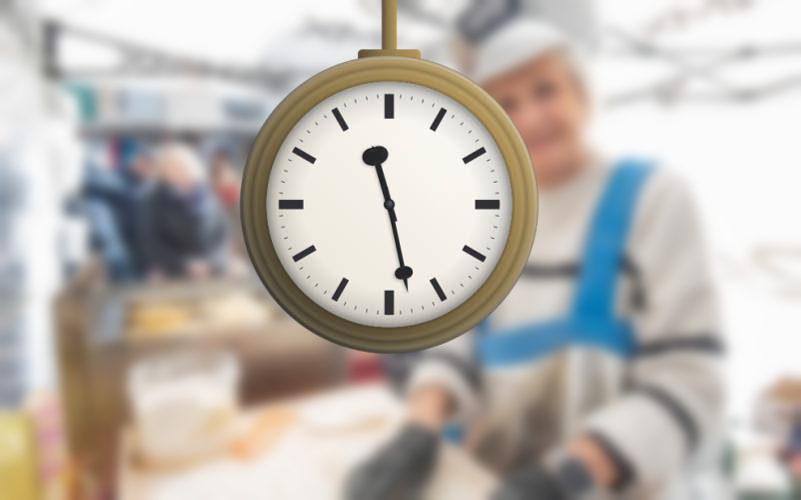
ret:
11,28
